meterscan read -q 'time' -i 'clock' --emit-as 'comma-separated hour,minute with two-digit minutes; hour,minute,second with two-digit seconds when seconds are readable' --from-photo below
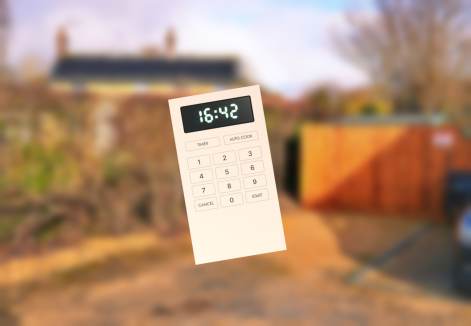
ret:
16,42
